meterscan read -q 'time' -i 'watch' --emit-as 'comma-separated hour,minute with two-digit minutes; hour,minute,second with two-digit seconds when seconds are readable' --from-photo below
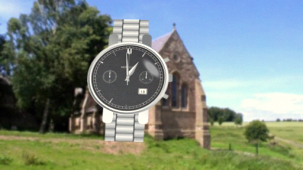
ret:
12,59
